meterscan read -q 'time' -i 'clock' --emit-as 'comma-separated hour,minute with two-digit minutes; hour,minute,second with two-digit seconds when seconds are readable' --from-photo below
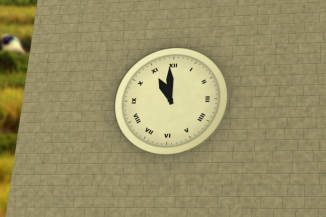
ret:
10,59
